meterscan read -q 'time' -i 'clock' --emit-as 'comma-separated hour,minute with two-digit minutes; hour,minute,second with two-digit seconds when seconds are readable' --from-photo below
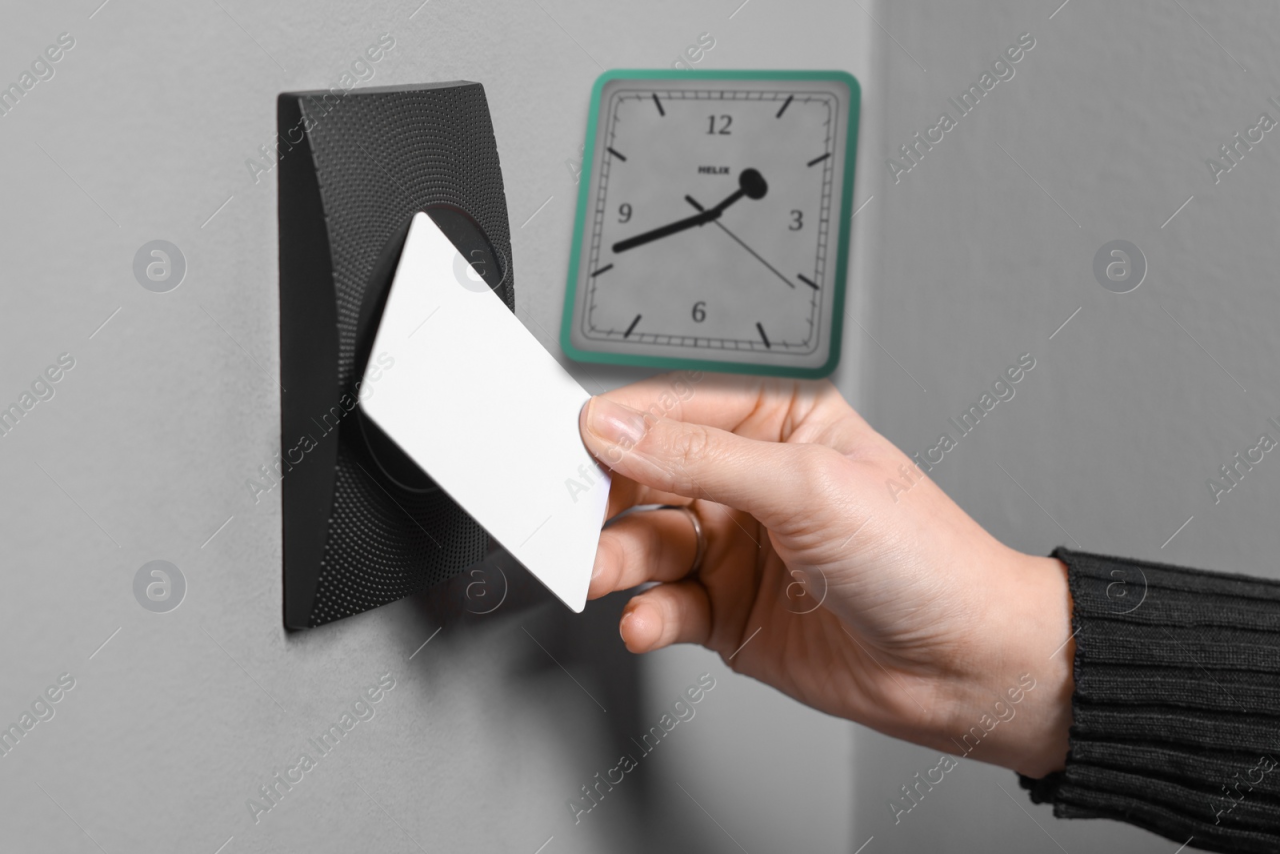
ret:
1,41,21
